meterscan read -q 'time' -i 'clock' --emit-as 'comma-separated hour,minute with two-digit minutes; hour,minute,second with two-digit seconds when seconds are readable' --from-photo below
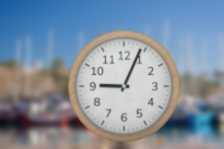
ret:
9,04
